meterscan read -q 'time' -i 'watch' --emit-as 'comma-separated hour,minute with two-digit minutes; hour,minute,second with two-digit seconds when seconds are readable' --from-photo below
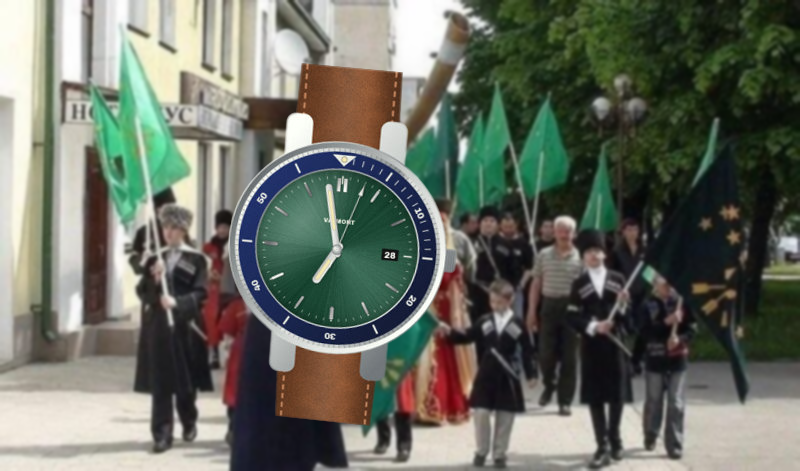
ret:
6,58,03
